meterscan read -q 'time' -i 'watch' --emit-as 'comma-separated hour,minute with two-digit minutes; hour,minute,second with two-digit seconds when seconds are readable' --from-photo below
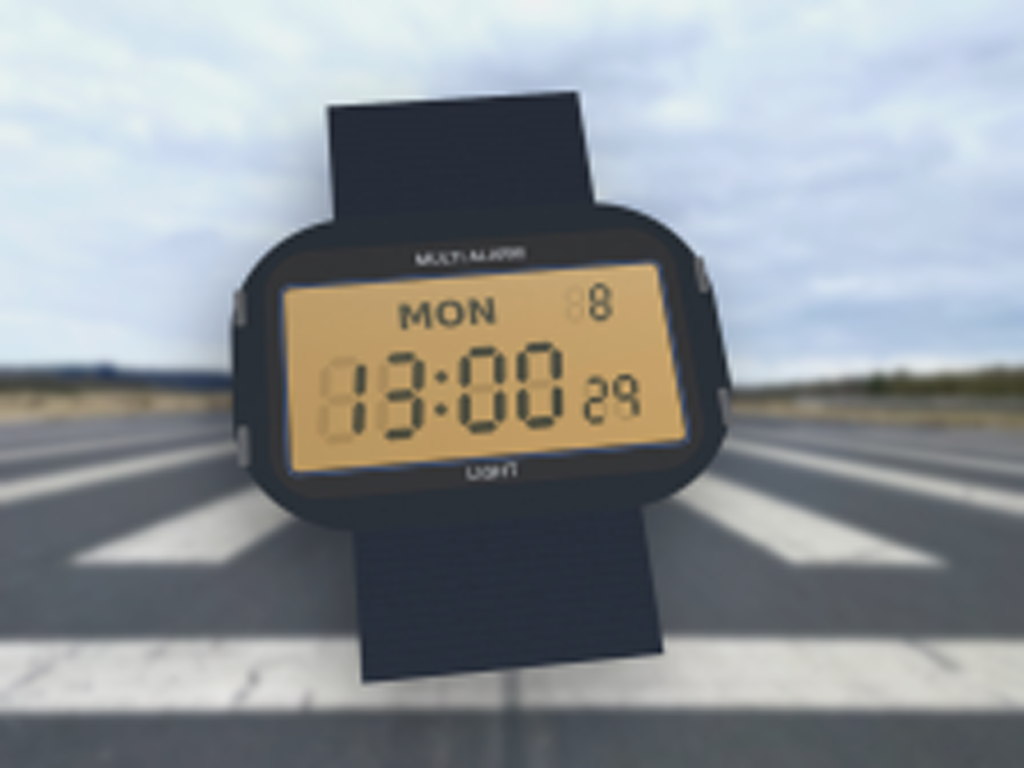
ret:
13,00,29
